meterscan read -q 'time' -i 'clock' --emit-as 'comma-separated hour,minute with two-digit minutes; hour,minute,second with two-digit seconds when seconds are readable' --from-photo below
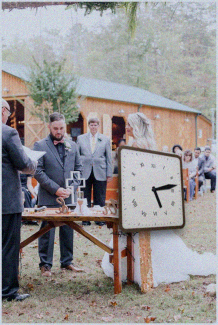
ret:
5,13
